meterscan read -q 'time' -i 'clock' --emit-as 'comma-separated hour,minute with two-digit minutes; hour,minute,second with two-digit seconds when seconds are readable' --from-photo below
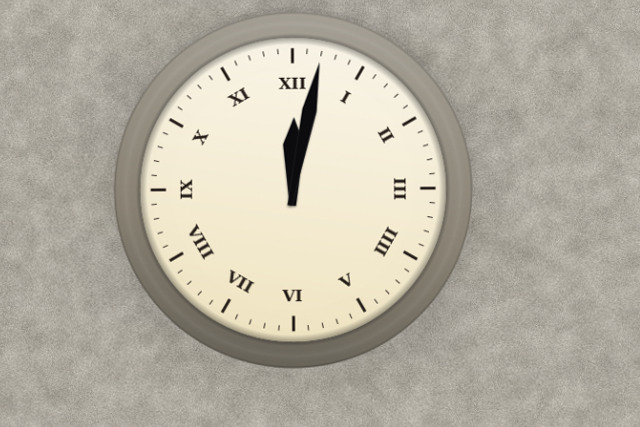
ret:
12,02
